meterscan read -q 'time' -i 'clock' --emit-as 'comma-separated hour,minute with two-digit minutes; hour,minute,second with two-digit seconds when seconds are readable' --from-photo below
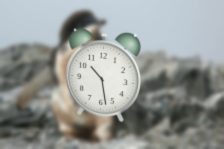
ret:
10,28
